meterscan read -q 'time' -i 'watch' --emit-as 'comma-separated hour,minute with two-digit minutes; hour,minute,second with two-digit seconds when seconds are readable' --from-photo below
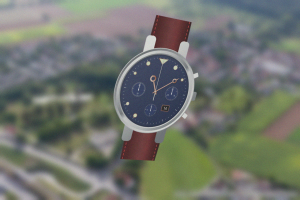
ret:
11,09
